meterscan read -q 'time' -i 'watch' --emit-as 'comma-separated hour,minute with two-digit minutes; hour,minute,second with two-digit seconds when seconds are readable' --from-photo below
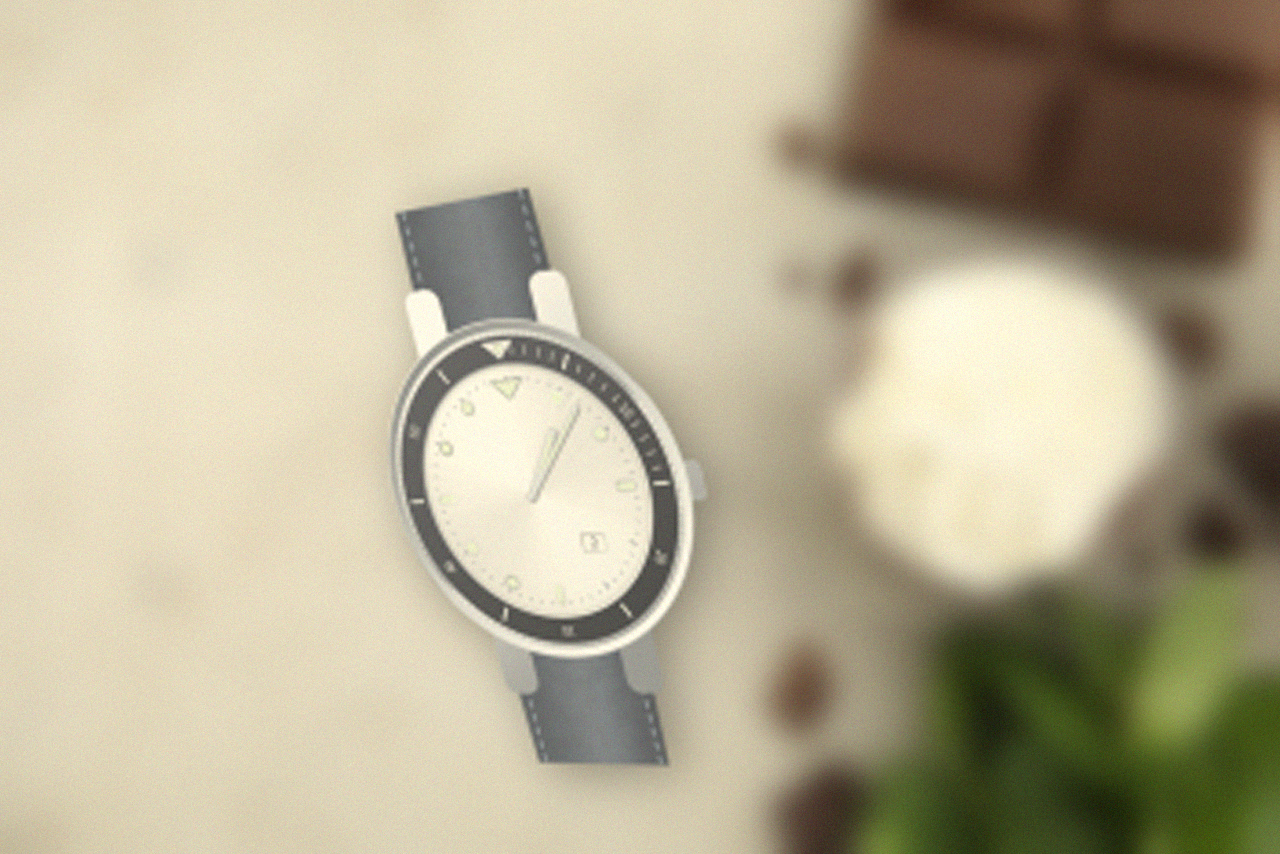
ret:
1,07
